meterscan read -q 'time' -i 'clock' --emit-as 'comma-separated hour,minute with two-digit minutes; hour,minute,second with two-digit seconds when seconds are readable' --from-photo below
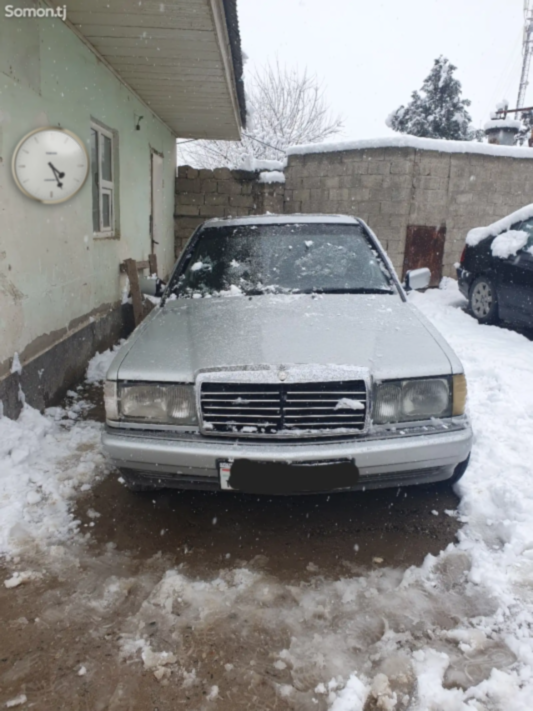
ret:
4,26
